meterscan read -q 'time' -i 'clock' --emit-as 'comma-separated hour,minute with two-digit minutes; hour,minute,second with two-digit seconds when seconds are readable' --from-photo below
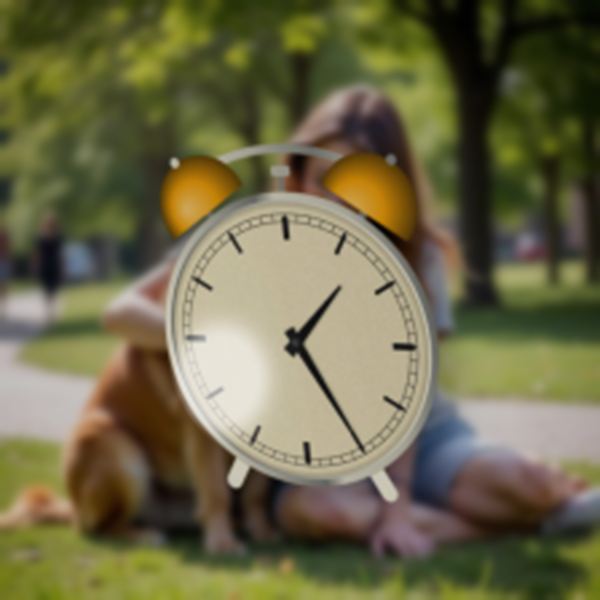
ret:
1,25
